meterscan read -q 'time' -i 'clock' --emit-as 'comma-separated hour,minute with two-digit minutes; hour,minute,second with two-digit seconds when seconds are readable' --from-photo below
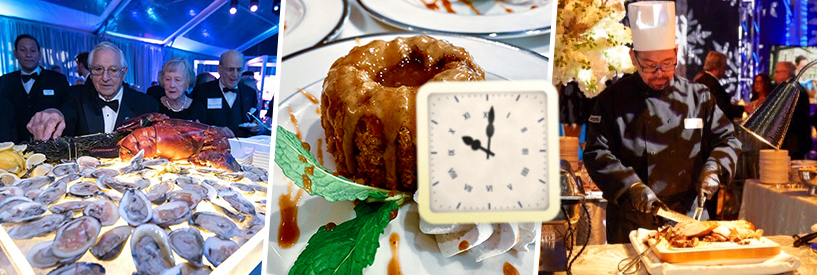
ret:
10,01
